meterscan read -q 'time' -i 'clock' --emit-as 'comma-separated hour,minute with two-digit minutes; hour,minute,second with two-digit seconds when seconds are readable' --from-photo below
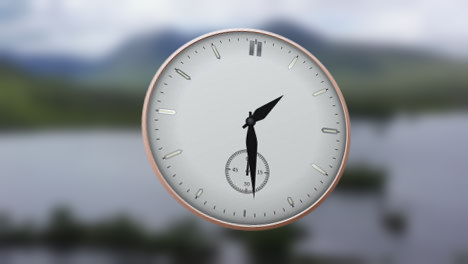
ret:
1,29
